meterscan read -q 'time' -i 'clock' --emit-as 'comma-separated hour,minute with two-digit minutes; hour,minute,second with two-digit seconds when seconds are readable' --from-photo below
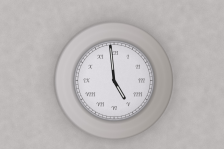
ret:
4,59
